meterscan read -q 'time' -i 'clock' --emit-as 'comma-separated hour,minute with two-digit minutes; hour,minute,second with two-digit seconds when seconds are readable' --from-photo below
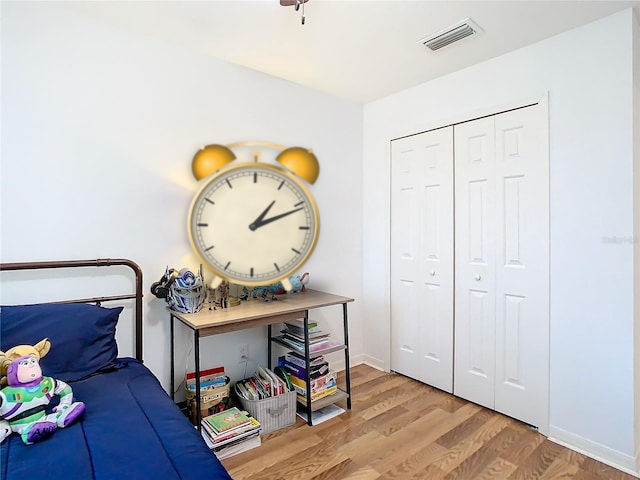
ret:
1,11
